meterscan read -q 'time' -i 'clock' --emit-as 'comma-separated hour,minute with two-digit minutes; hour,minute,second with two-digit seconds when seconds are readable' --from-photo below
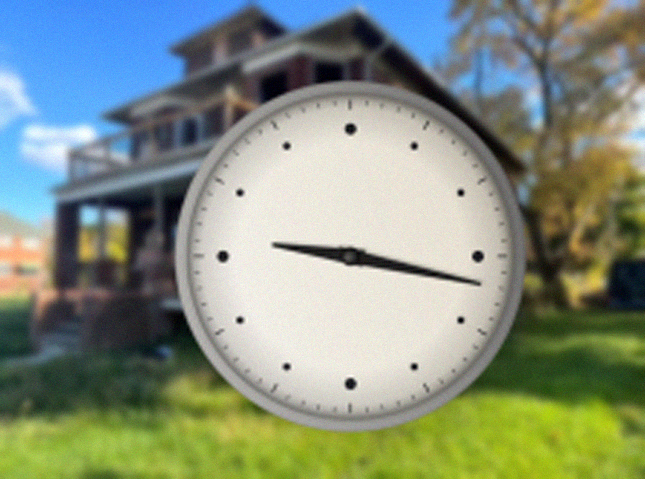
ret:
9,17
